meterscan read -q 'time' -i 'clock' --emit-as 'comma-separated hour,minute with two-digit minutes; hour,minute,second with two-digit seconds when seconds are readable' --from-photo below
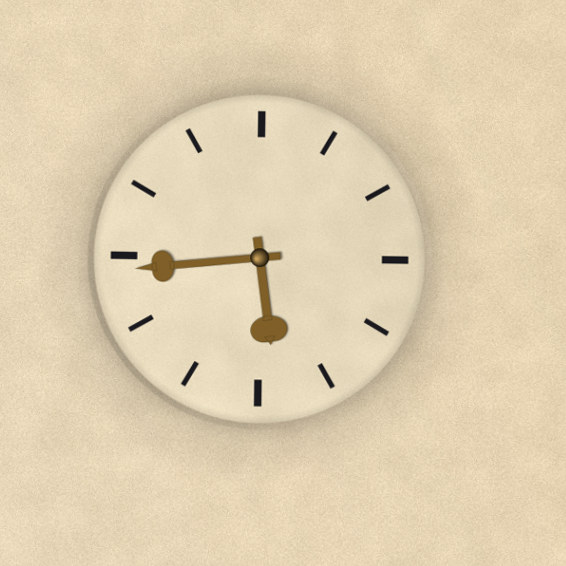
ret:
5,44
